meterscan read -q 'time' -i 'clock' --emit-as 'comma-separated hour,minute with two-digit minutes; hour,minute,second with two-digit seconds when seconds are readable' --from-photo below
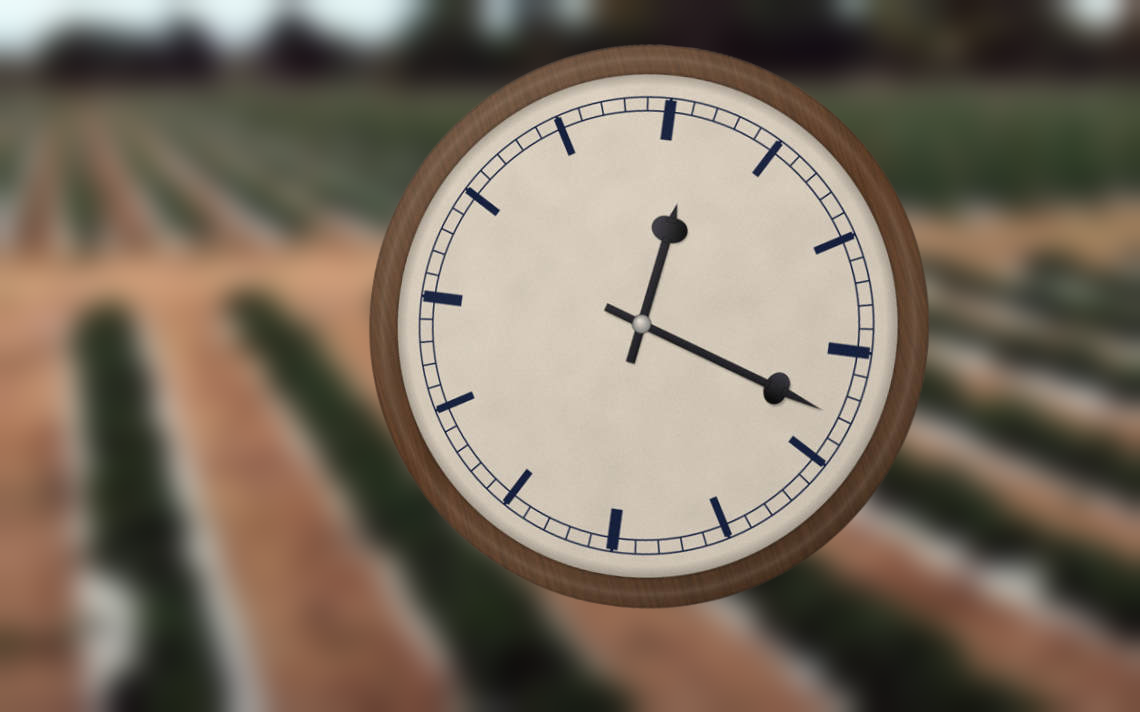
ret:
12,18
